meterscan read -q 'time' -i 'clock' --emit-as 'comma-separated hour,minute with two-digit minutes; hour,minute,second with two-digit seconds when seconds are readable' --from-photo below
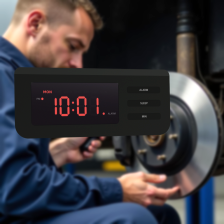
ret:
10,01
